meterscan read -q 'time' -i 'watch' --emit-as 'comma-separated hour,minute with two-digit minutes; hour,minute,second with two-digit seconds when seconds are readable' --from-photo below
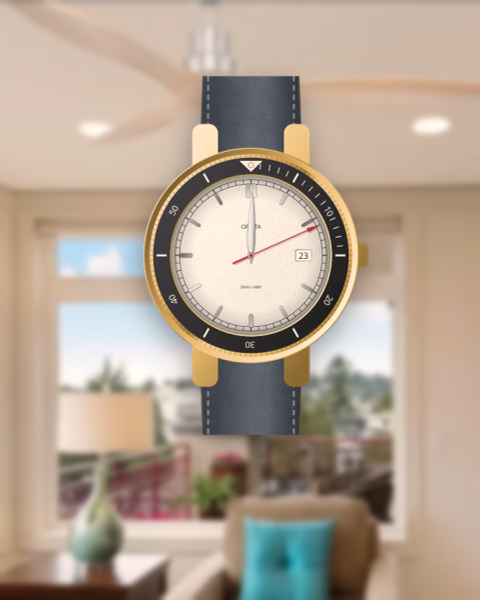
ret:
12,00,11
